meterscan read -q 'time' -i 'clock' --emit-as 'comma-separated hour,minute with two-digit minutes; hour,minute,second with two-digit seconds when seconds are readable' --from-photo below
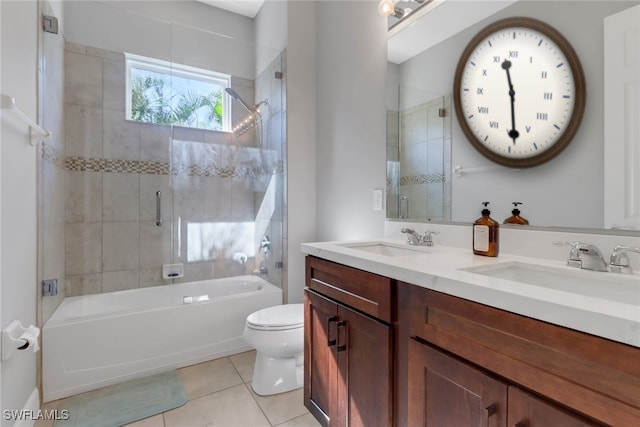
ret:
11,29
